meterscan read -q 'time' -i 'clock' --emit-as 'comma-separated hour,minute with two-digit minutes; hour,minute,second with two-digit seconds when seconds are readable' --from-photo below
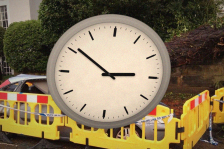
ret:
2,51
